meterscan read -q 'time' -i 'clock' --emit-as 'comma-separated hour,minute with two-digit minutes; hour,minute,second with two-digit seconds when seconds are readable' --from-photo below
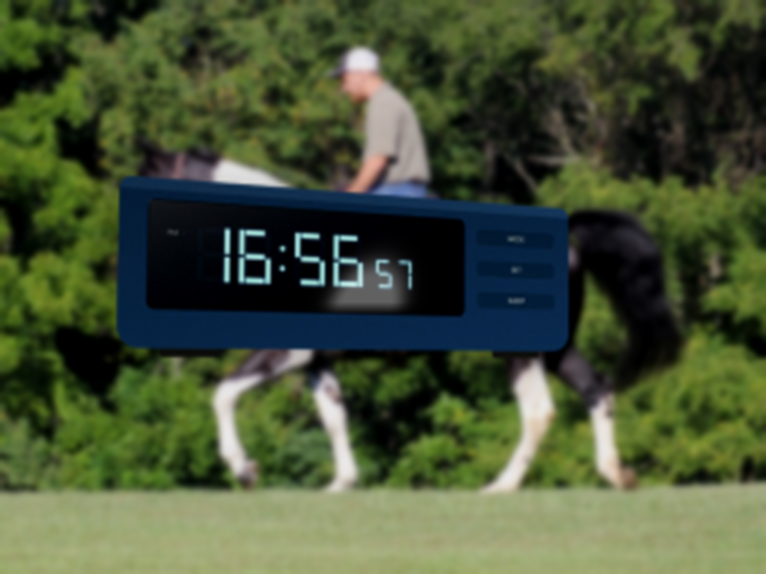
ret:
16,56,57
